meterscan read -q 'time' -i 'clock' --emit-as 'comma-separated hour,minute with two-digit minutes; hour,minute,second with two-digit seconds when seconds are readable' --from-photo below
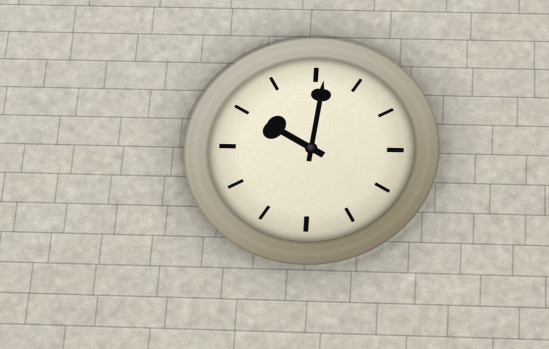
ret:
10,01
